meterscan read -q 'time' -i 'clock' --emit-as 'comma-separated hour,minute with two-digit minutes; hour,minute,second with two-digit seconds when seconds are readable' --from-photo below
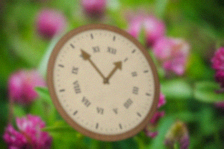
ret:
12,51
